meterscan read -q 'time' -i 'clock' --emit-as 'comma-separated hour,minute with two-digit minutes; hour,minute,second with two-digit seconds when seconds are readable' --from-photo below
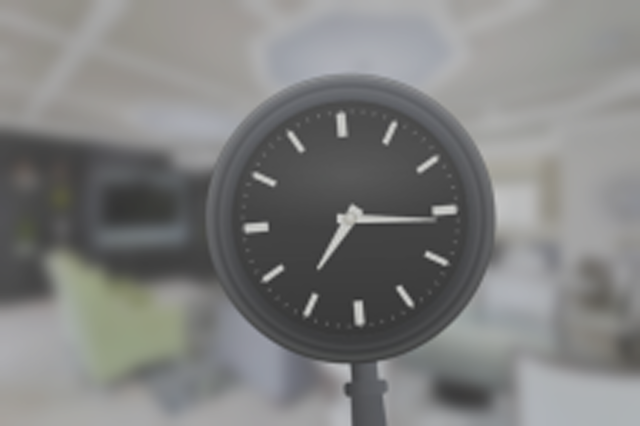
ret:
7,16
